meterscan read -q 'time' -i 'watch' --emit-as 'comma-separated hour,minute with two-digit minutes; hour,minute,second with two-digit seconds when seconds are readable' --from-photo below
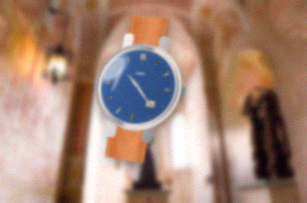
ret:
10,23
